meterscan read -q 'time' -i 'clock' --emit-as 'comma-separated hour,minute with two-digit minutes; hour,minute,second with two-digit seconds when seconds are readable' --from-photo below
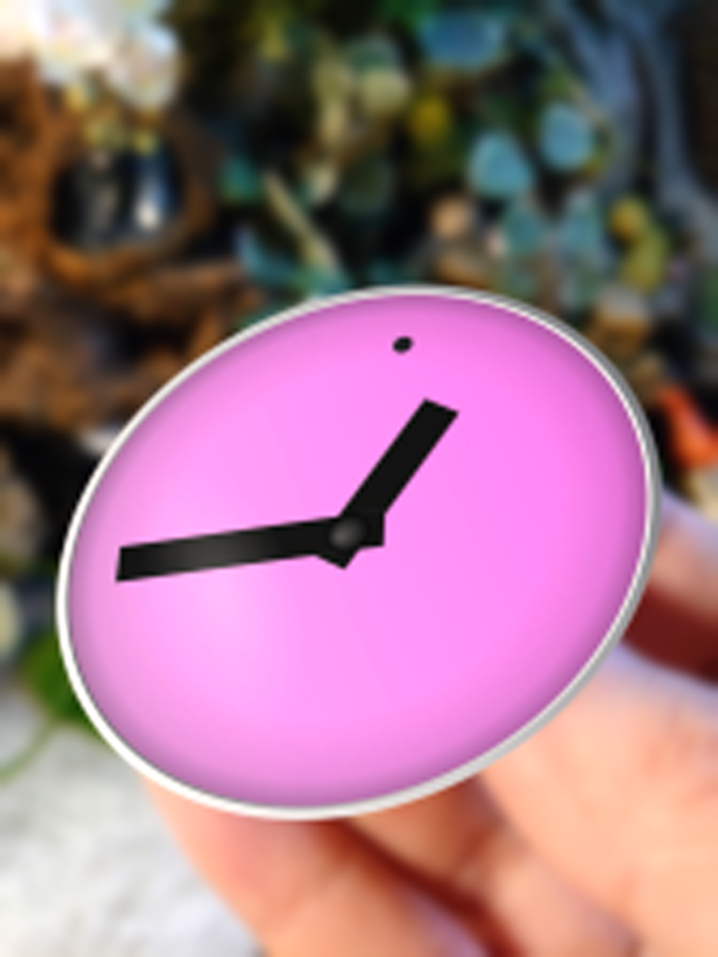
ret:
12,43
